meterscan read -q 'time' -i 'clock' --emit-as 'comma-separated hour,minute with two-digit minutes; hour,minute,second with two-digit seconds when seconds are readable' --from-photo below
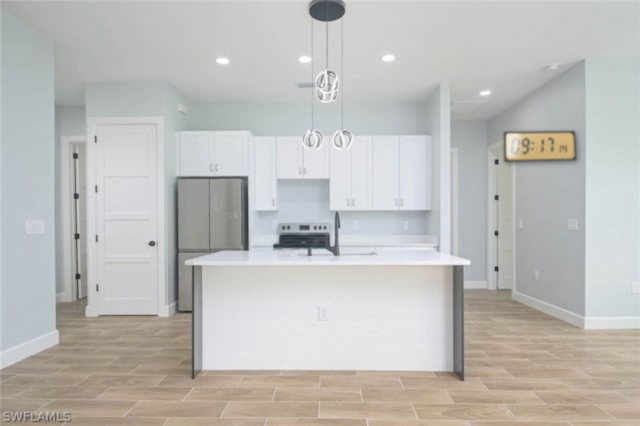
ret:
9,17
